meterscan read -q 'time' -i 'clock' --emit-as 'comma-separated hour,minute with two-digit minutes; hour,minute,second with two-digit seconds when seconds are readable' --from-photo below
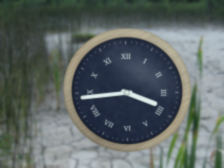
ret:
3,44
